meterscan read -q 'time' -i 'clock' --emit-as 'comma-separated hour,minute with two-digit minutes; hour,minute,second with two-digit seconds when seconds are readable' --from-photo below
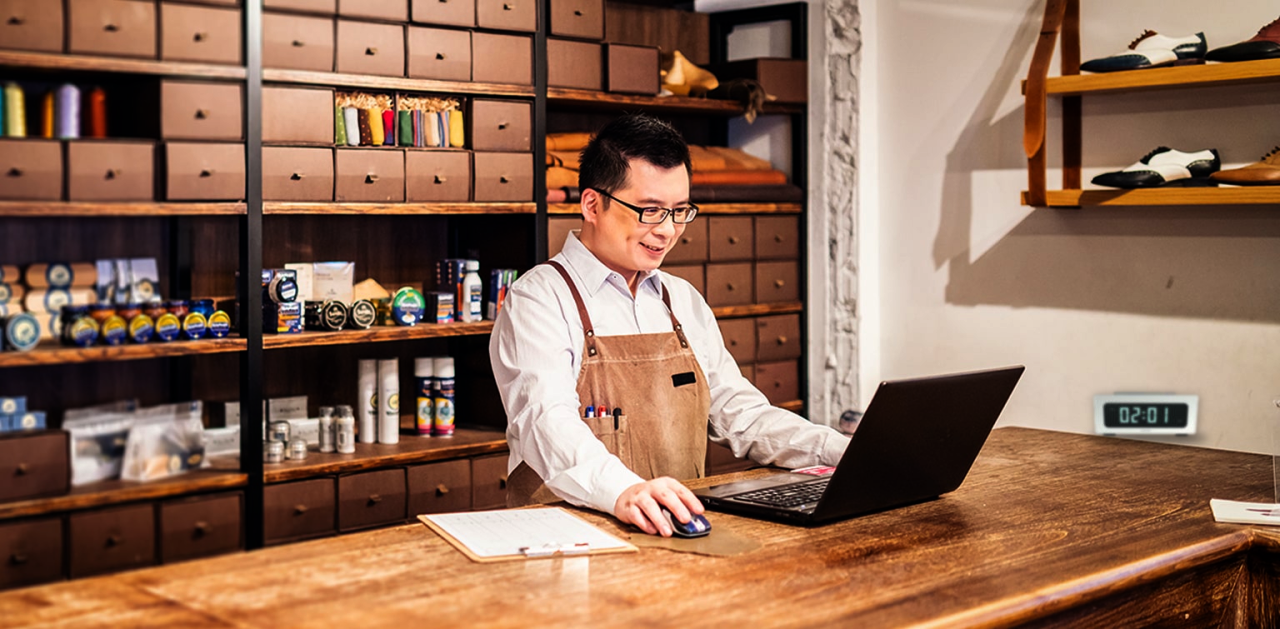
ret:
2,01
